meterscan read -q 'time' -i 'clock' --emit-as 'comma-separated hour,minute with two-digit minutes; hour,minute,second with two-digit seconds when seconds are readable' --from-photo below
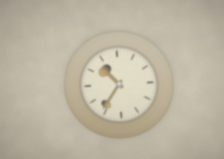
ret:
10,36
